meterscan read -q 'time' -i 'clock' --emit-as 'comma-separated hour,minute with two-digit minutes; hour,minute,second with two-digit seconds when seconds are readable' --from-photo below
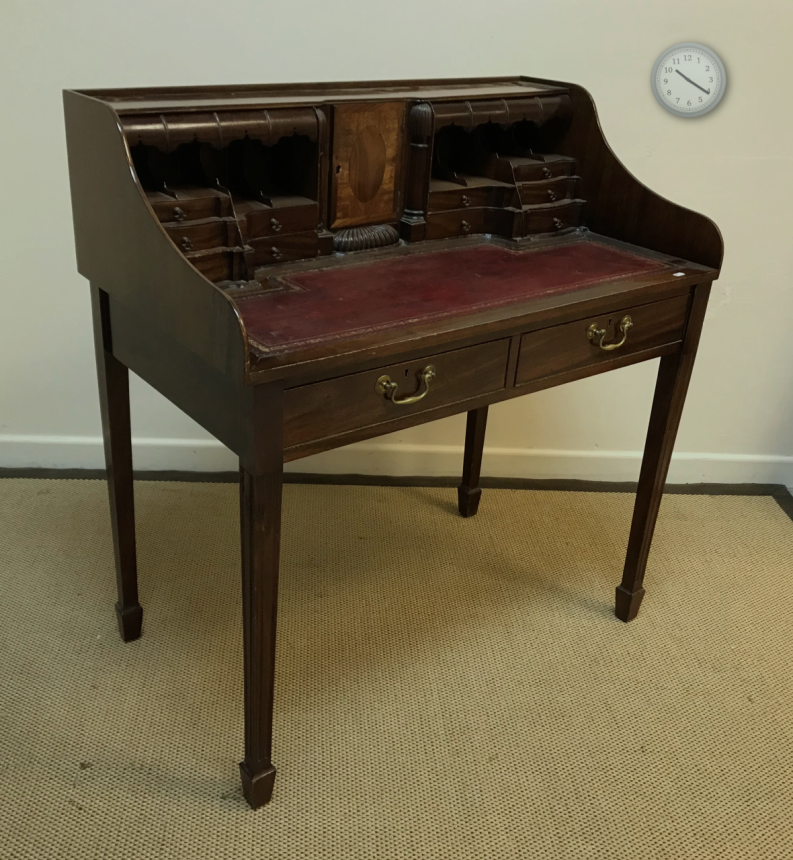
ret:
10,21
